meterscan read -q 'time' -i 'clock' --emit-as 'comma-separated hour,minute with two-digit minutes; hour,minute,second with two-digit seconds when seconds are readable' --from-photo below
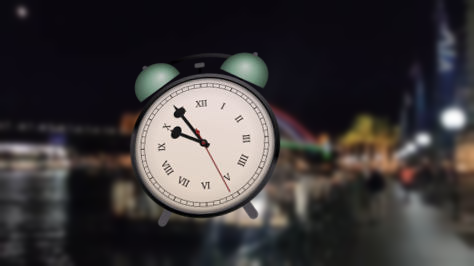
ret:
9,54,26
